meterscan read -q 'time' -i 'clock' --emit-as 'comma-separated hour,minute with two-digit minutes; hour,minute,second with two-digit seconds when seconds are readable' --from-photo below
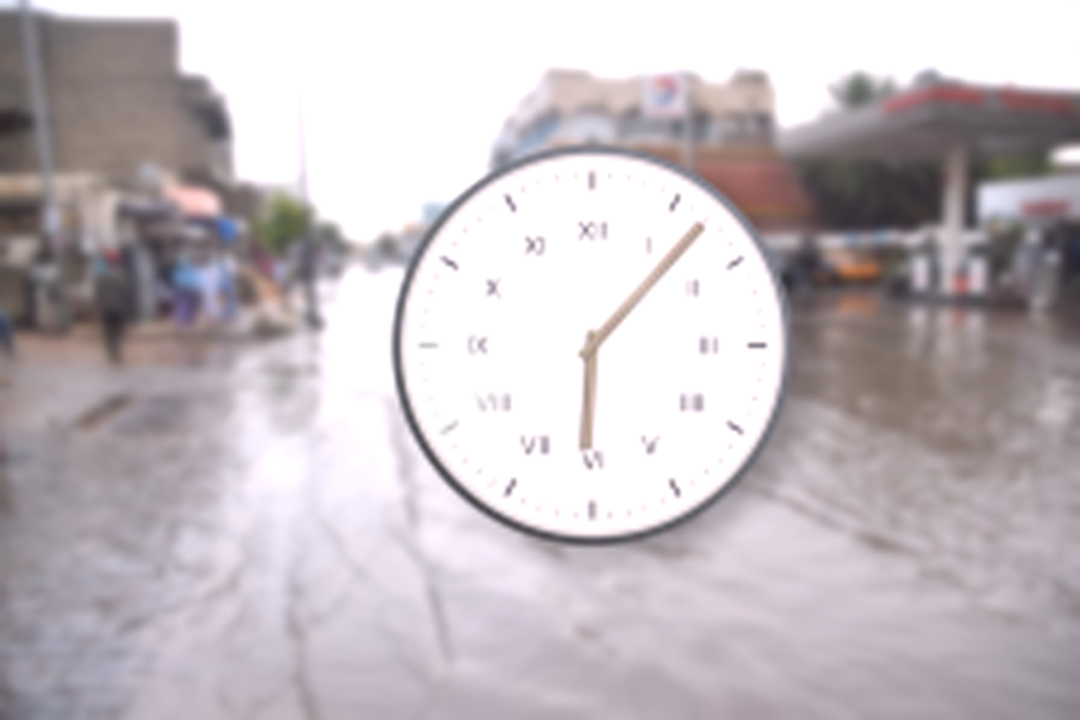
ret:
6,07
